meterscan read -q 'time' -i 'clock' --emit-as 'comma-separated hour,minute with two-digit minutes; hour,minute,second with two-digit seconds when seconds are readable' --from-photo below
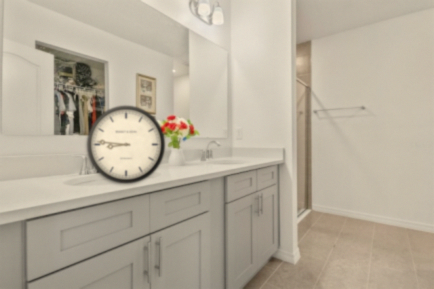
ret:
8,46
